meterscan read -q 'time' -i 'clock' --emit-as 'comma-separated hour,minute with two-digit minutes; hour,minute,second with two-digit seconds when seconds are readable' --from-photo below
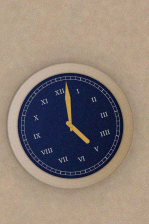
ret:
5,02
